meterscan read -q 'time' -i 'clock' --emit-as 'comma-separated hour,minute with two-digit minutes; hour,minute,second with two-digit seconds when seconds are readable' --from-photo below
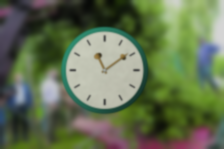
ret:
11,09
